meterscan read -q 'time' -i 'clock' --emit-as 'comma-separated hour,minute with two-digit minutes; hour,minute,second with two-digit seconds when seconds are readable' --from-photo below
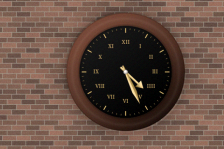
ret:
4,26
